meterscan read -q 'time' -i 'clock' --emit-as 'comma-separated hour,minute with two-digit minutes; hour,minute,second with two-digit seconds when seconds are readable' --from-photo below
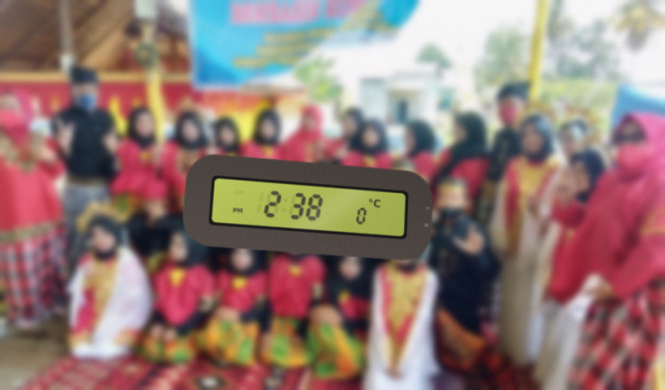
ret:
2,38
